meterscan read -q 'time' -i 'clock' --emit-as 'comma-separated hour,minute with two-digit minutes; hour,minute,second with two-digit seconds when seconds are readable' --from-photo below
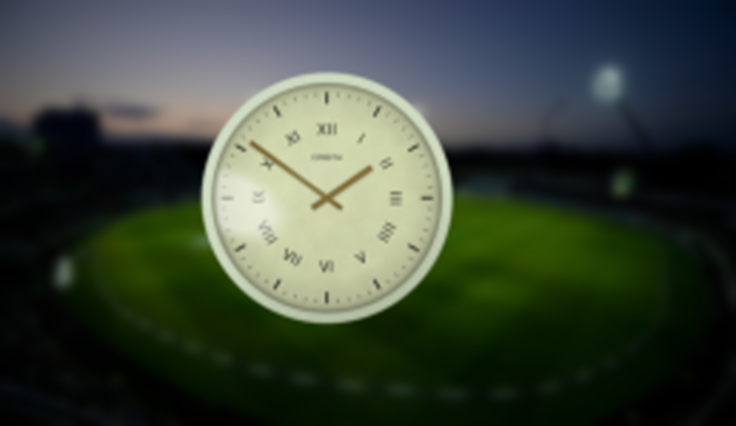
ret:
1,51
